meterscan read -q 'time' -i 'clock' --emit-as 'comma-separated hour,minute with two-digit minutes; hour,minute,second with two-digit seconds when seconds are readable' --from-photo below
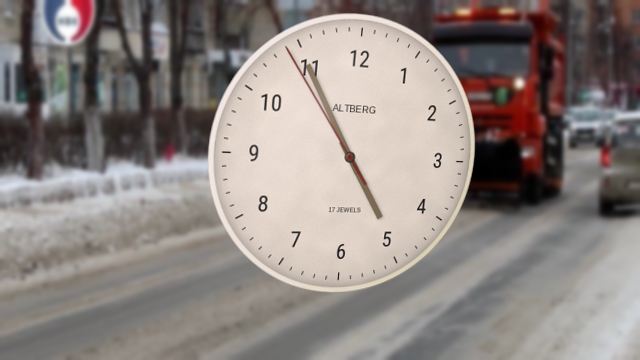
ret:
4,54,54
